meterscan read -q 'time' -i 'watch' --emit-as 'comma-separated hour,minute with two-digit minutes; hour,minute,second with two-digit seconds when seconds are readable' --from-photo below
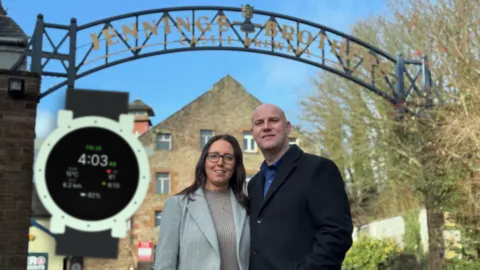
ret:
4,03
